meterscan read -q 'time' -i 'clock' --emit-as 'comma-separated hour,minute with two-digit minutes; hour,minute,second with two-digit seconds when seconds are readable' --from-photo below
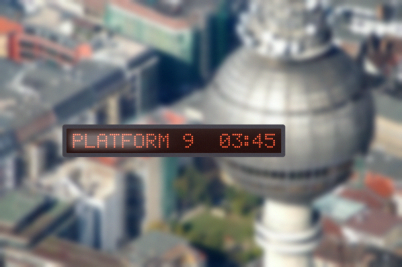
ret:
3,45
